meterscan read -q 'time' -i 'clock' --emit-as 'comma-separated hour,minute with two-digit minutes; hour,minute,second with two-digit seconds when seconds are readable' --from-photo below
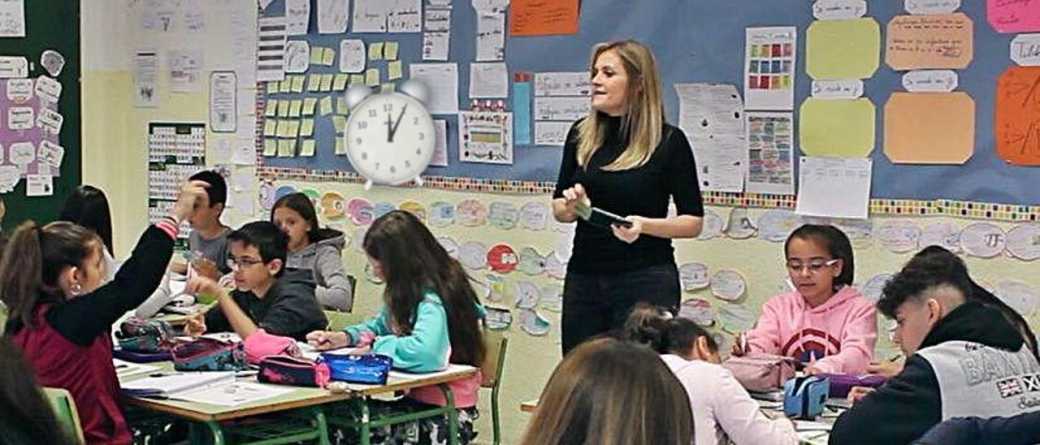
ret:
12,05
